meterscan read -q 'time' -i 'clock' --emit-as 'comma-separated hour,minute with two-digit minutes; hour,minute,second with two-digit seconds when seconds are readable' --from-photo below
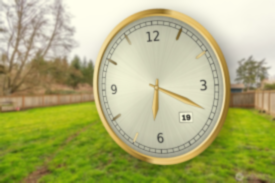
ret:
6,19
